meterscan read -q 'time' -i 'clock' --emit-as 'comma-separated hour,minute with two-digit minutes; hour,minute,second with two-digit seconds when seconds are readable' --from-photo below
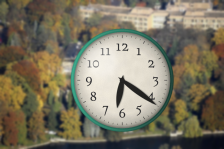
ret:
6,21
